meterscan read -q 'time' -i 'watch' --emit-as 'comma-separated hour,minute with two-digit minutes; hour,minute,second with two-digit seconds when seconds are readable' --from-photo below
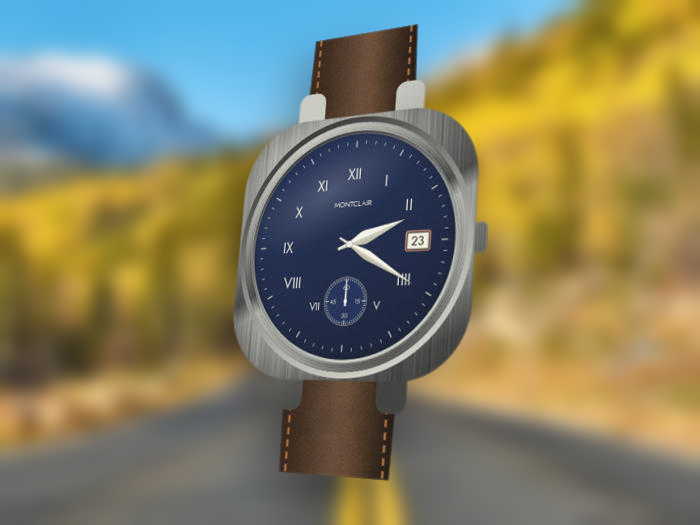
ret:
2,20
